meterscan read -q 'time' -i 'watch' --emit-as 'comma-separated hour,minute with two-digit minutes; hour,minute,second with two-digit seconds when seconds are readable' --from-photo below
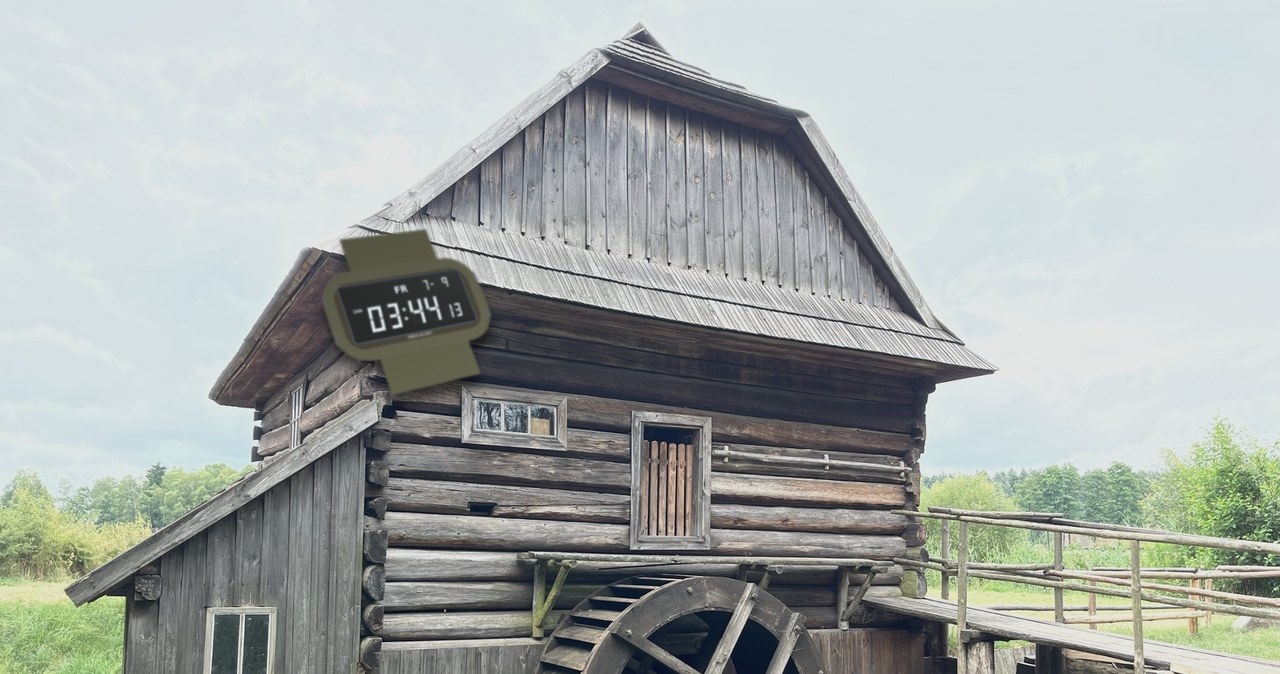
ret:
3,44,13
